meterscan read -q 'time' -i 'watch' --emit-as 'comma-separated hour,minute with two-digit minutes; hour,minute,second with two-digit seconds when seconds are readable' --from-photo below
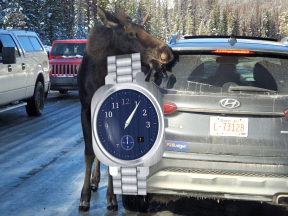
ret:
1,06
